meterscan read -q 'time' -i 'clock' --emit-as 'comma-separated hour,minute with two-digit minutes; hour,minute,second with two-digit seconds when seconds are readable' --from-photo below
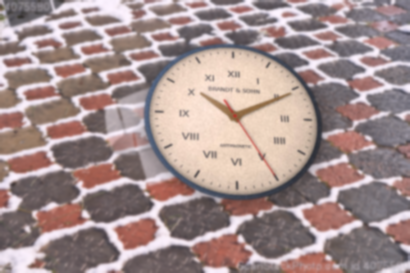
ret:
10,10,25
